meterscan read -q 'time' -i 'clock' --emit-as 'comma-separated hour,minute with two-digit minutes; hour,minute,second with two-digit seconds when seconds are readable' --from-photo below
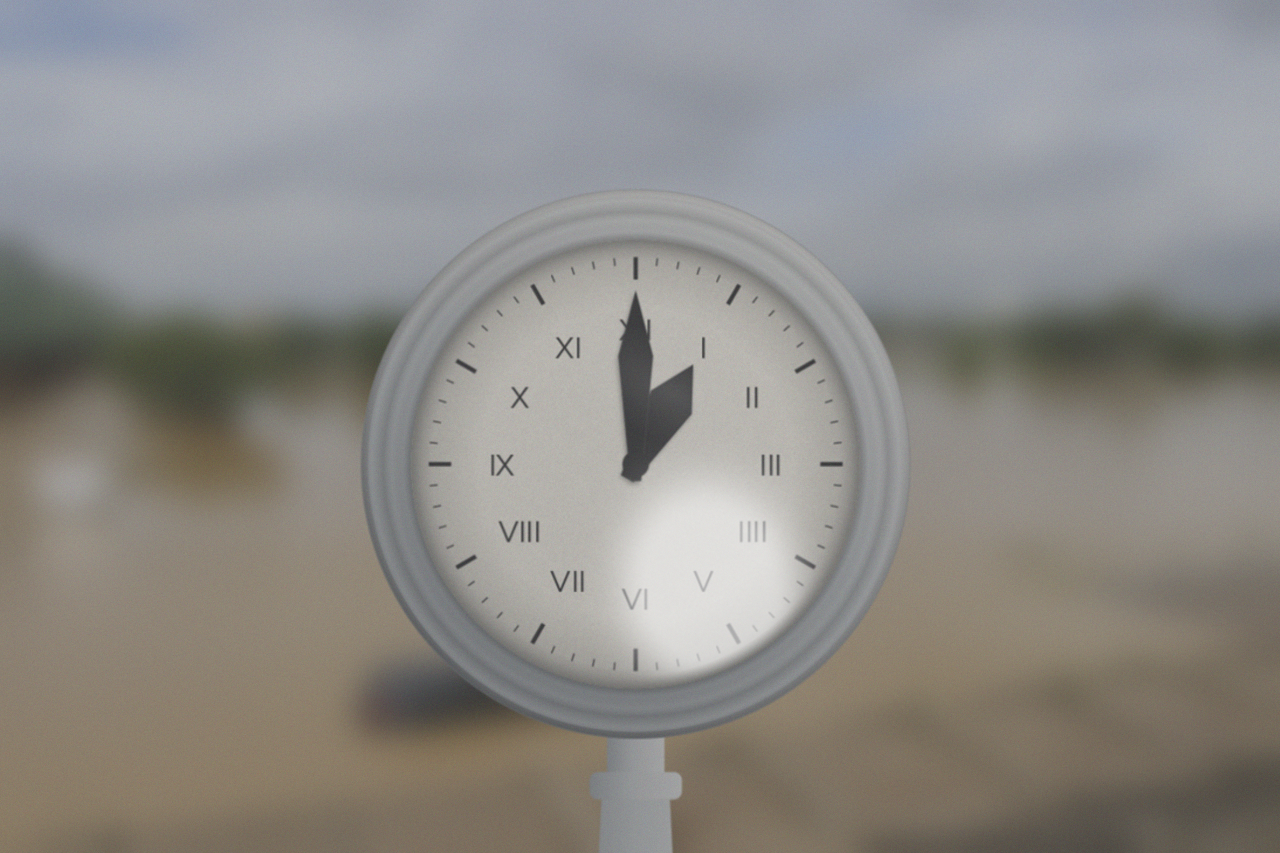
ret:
1,00
